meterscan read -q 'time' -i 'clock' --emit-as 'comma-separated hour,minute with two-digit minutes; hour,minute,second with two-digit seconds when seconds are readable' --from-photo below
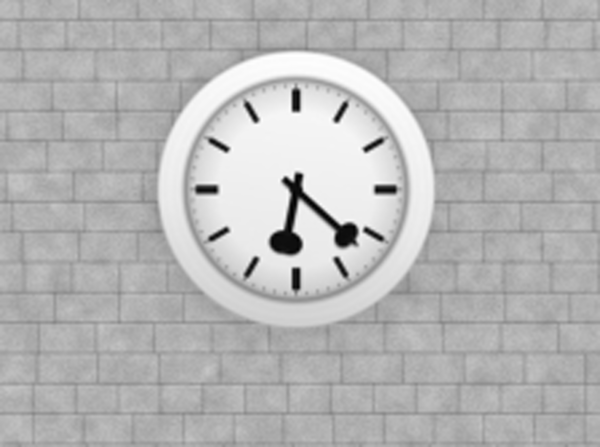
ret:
6,22
